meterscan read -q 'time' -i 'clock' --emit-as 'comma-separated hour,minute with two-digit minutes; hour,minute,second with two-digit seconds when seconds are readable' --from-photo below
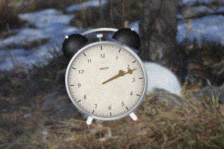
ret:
2,12
